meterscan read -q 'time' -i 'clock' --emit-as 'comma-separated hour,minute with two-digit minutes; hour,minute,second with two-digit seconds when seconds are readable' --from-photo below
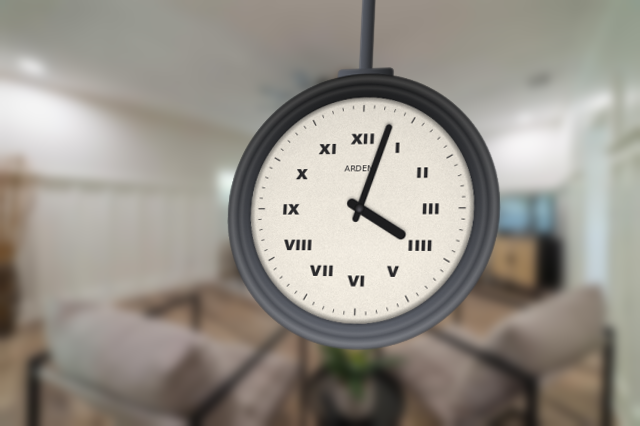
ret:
4,03
